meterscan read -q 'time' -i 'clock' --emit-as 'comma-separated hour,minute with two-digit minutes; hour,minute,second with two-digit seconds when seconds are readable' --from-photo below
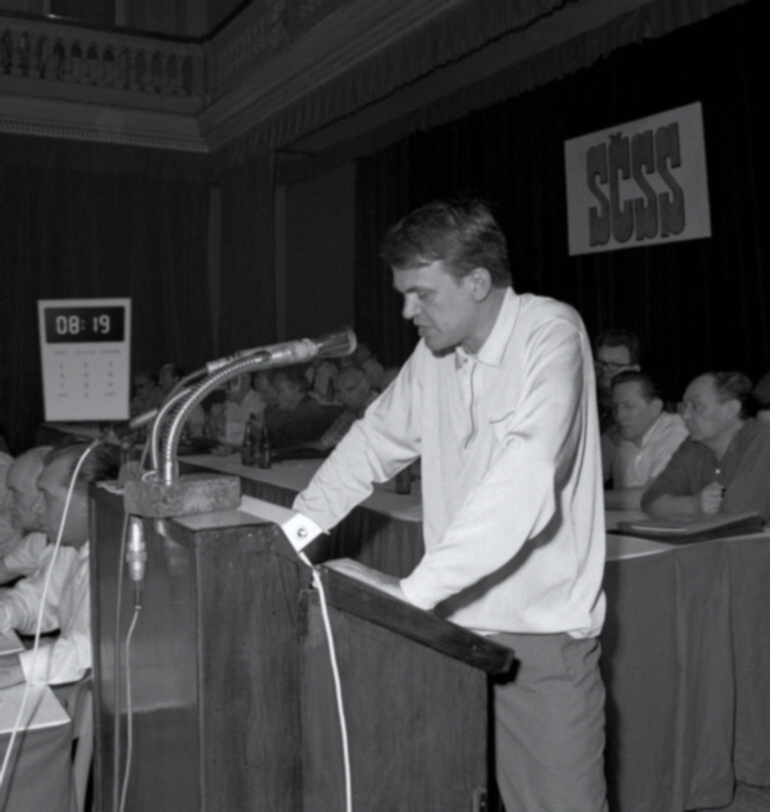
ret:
8,19
